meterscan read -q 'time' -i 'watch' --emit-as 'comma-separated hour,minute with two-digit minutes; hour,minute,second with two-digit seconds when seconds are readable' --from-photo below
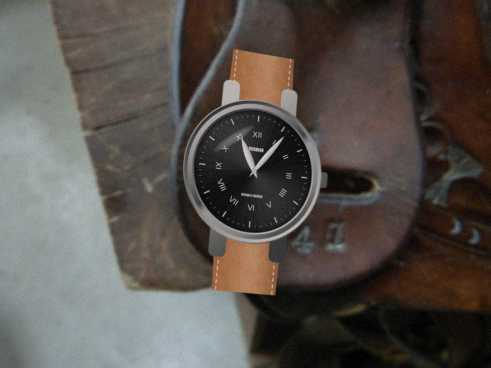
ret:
11,06
